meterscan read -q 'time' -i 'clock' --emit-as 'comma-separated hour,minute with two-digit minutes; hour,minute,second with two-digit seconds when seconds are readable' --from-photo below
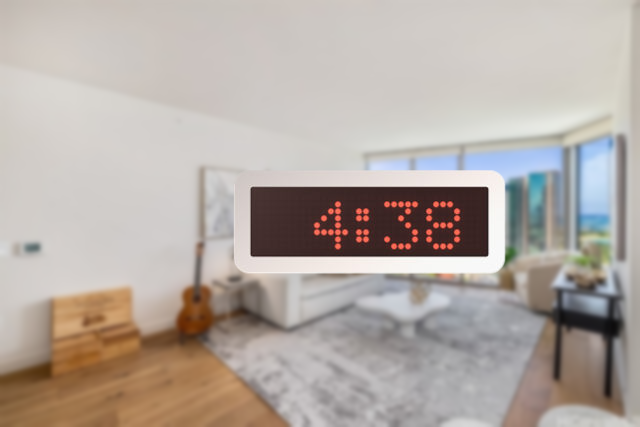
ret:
4,38
